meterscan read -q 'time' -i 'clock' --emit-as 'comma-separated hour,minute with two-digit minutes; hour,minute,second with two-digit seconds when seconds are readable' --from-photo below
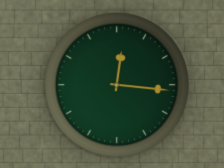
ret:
12,16
